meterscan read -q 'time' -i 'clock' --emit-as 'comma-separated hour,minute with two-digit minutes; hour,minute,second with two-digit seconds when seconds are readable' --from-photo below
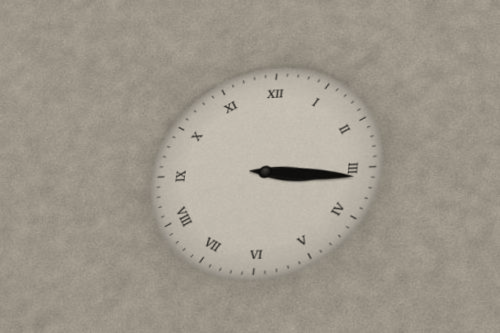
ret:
3,16
